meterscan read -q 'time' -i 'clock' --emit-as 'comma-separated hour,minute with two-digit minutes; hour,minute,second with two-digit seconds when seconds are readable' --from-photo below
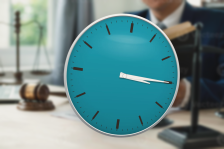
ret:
3,15
